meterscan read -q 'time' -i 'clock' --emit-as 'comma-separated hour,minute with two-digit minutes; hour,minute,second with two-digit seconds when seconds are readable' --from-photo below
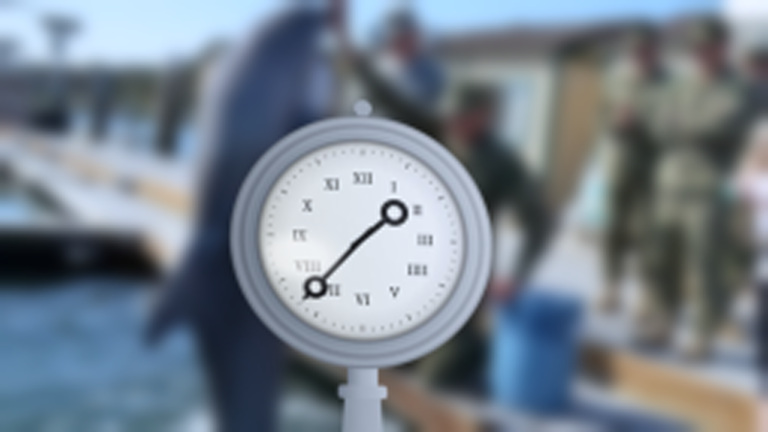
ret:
1,37
